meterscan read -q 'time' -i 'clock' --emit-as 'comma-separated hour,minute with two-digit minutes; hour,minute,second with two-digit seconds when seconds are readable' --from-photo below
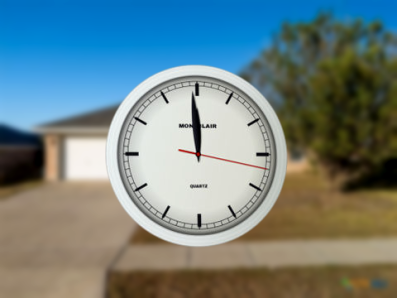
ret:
11,59,17
